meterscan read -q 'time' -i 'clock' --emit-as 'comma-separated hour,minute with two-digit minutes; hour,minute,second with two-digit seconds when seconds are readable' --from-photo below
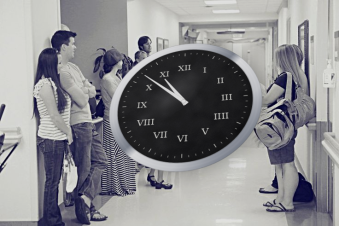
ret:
10,52
